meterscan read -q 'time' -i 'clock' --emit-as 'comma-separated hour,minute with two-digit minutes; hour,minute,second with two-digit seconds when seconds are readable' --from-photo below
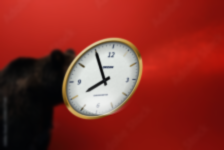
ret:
7,55
